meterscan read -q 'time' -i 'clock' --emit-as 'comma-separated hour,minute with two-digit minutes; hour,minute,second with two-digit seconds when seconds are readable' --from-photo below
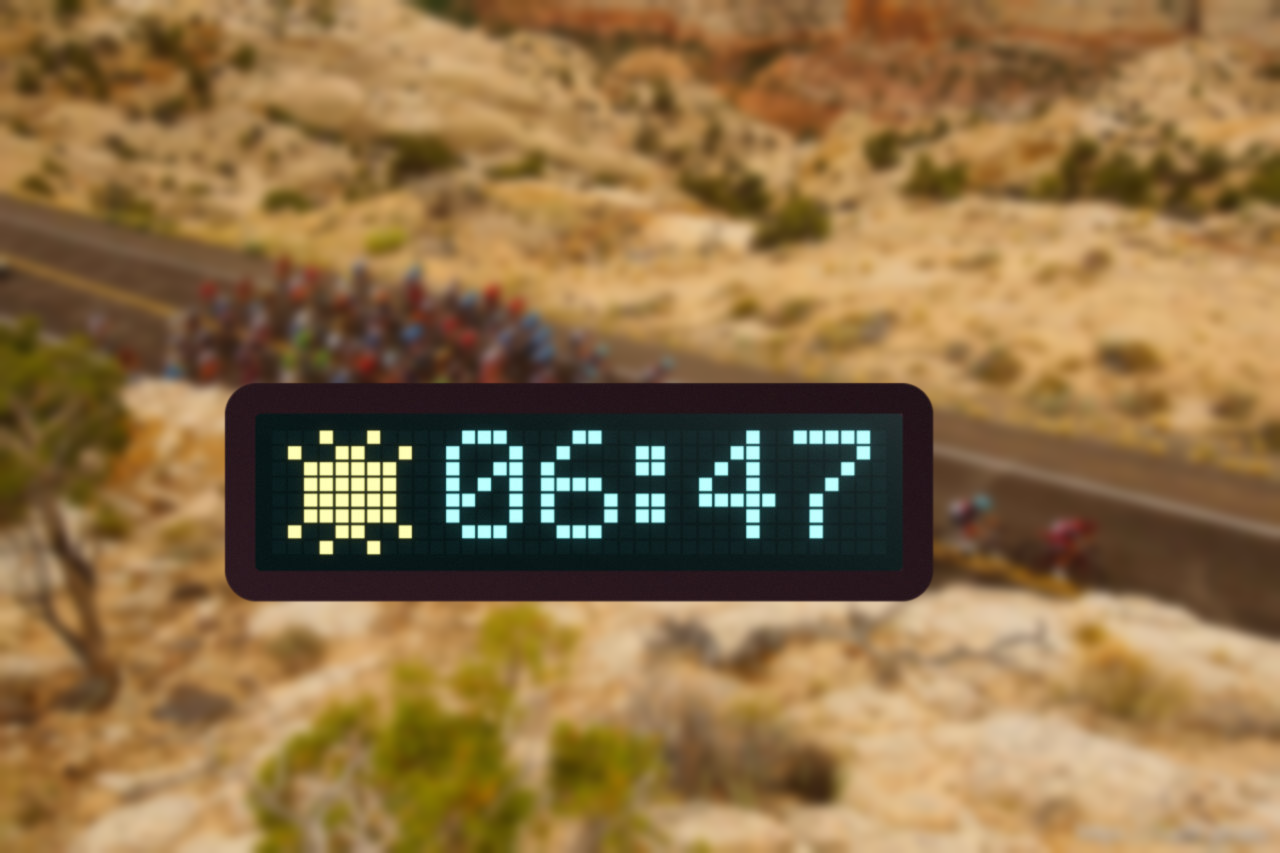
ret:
6,47
